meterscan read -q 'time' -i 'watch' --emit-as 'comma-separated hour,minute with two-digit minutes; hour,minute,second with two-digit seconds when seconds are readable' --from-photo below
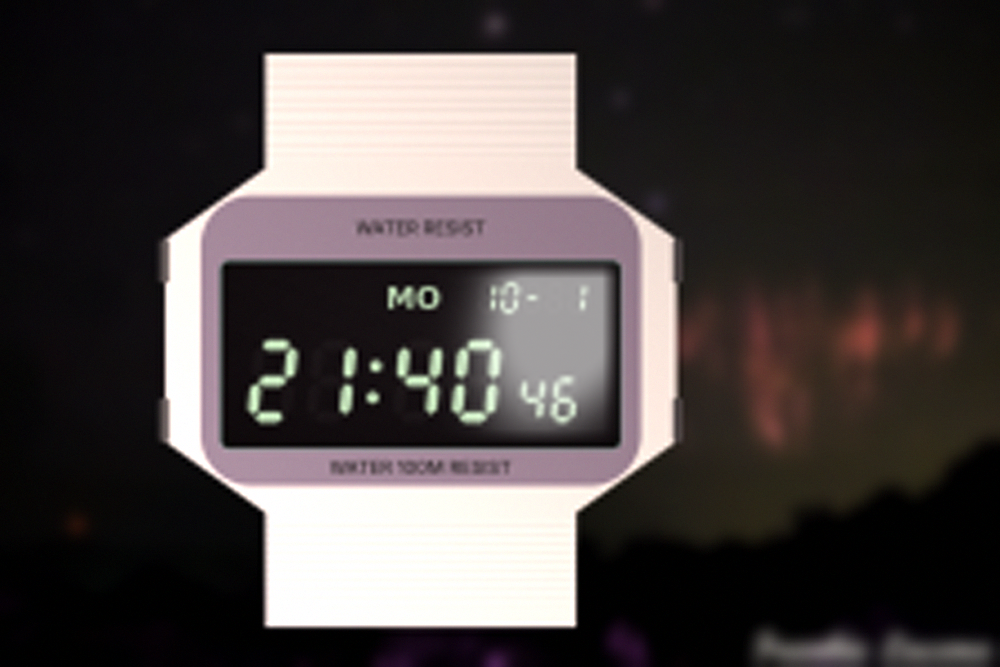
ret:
21,40,46
